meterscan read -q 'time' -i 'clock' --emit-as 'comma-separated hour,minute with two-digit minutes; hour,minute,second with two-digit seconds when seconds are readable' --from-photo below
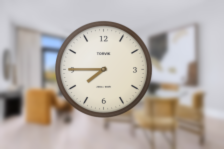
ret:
7,45
